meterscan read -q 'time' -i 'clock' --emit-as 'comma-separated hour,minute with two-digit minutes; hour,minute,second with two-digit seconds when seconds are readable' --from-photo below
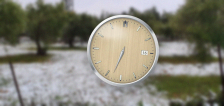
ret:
6,33
